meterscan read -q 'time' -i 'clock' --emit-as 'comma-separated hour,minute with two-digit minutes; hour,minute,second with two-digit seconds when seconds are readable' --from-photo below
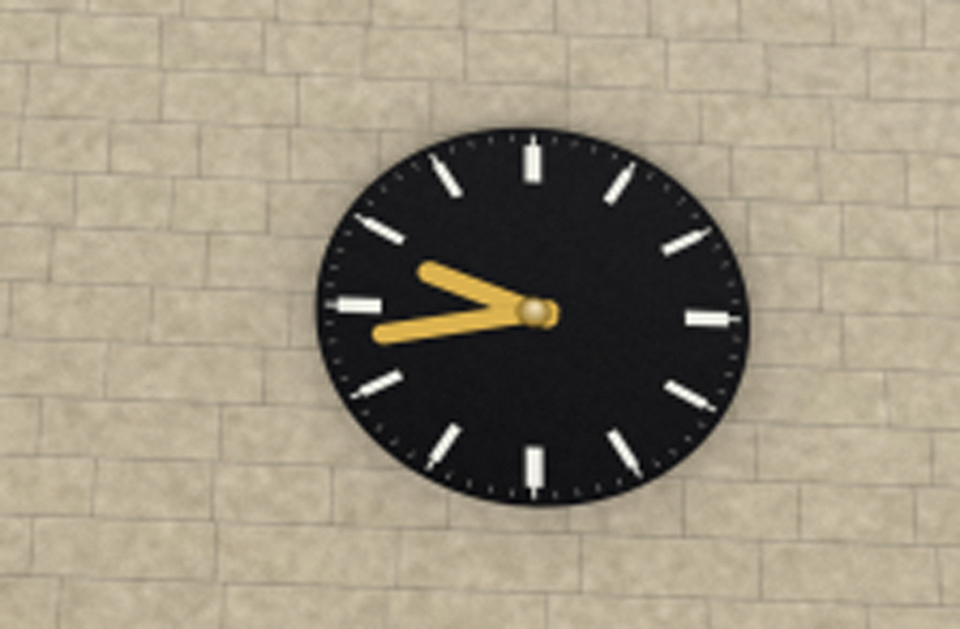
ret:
9,43
